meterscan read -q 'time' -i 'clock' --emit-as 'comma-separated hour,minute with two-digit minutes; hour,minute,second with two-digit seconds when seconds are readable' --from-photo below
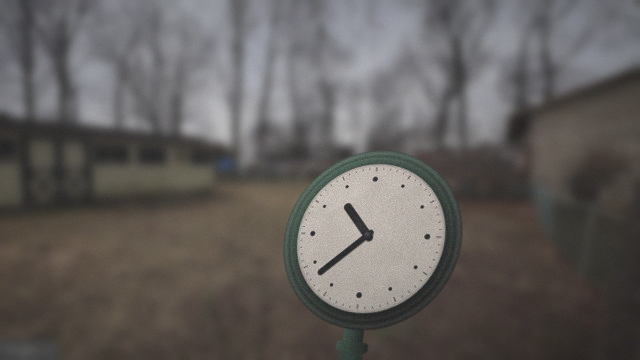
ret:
10,38
